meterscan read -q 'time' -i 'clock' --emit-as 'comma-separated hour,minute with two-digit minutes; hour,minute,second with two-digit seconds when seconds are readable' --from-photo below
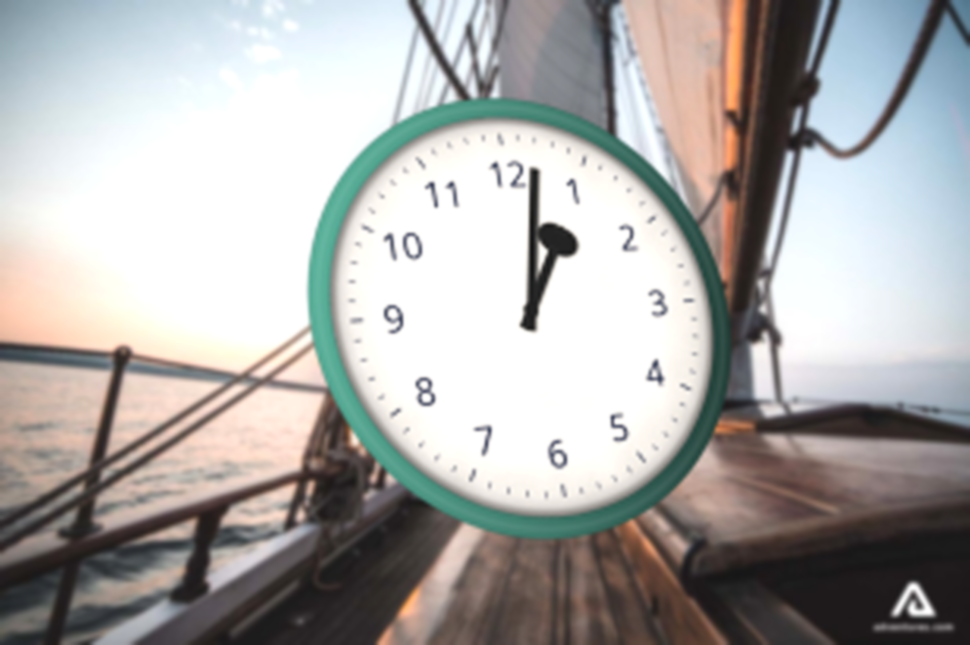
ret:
1,02
